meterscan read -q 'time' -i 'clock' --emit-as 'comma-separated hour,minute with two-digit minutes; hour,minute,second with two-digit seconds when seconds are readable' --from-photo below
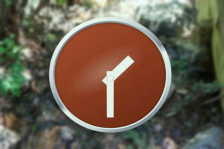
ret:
1,30
